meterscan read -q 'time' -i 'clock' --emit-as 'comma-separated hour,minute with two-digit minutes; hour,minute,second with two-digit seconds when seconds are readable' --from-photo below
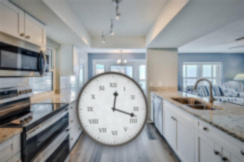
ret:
12,18
